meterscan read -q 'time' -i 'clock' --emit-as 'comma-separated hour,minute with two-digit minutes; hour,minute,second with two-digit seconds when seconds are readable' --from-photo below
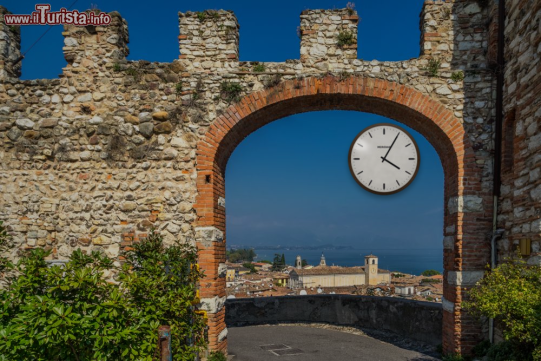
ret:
4,05
